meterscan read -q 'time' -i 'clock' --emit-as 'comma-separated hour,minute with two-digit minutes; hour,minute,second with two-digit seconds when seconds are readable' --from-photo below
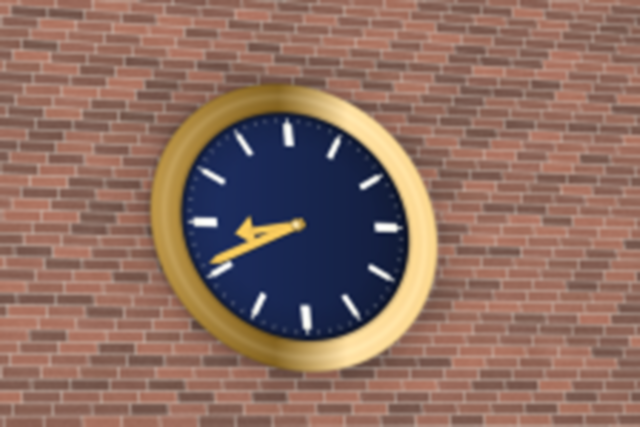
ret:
8,41
